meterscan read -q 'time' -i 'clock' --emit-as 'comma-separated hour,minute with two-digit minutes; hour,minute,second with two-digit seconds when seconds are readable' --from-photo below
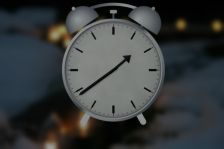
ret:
1,39
